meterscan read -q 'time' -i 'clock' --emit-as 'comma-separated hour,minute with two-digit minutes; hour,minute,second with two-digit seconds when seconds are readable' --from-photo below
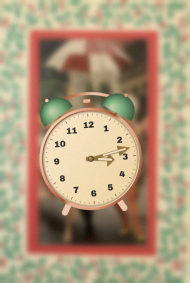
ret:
3,13
